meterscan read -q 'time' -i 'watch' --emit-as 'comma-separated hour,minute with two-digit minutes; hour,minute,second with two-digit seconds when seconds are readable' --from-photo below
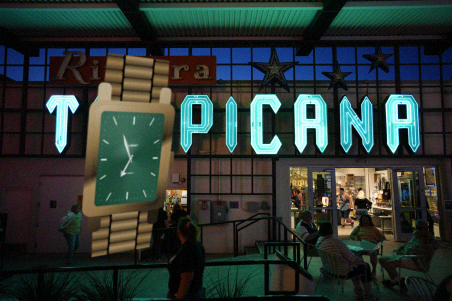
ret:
6,56
